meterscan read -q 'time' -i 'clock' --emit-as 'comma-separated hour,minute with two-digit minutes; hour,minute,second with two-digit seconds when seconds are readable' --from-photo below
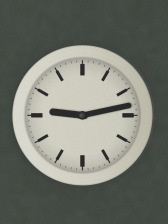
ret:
9,13
